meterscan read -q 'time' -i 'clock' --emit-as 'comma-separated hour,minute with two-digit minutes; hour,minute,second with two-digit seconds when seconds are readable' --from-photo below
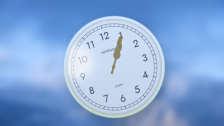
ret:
1,05
